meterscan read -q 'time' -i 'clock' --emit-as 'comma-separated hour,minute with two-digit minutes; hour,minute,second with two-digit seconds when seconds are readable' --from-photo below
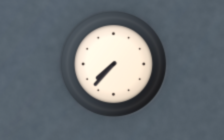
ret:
7,37
